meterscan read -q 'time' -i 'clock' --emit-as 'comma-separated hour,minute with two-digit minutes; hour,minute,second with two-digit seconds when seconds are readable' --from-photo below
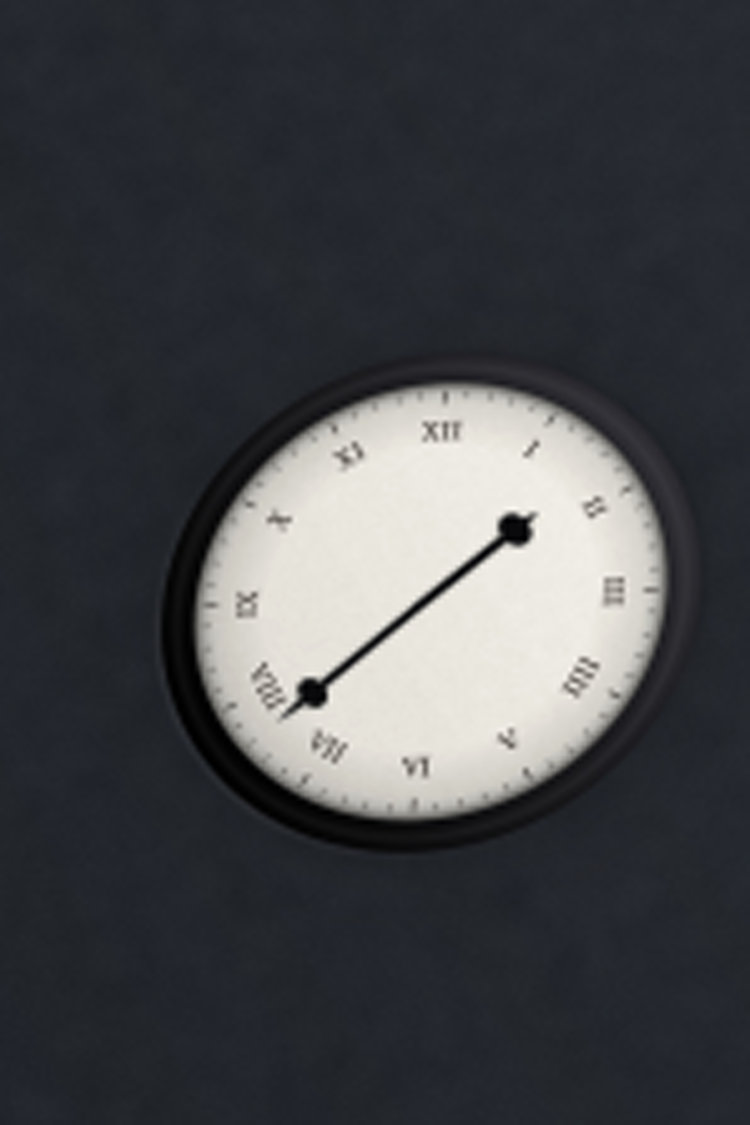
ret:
1,38
